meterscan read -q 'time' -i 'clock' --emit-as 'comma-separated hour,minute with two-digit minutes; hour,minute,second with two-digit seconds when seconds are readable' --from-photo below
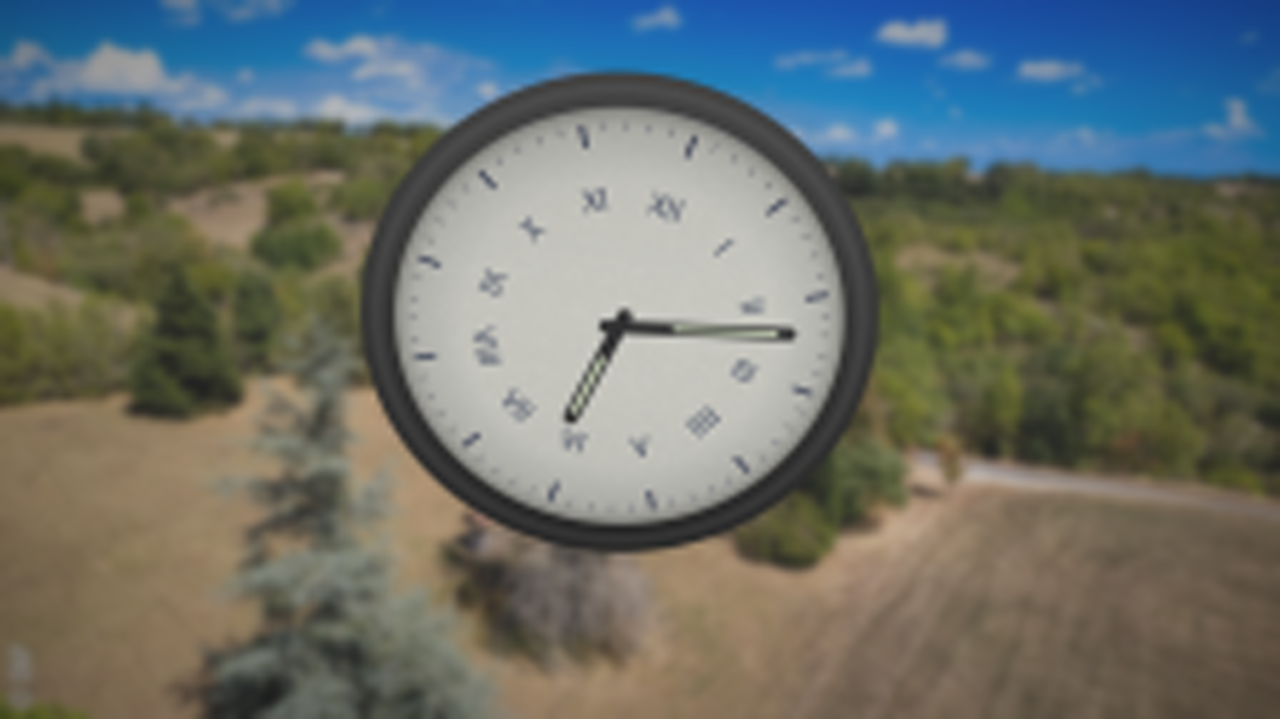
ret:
6,12
